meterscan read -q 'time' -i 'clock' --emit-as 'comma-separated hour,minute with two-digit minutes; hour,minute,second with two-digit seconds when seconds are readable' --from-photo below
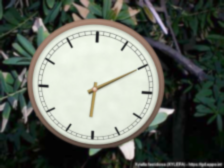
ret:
6,10
